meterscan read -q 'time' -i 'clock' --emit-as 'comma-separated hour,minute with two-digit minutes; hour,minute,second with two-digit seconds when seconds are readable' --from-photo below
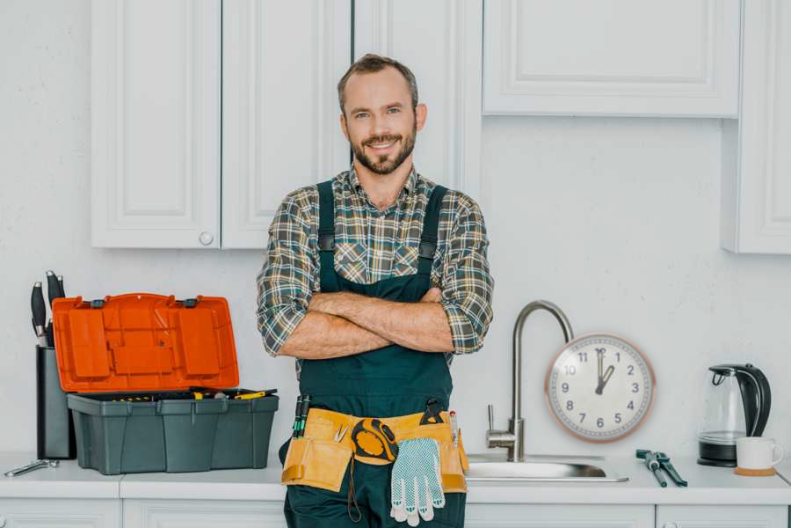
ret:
1,00
